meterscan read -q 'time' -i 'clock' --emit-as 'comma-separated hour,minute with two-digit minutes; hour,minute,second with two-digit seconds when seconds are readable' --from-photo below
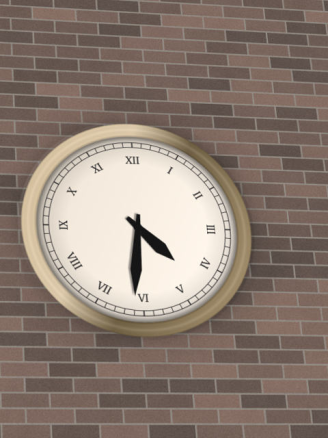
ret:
4,31
